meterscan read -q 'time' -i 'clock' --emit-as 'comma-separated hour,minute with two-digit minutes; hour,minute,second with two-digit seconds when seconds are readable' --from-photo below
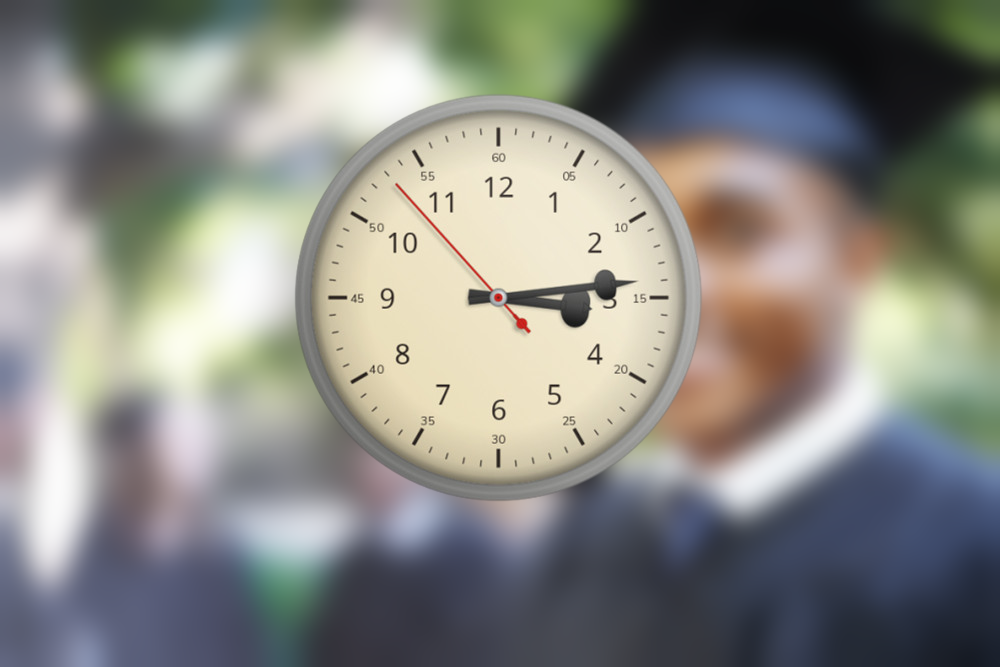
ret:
3,13,53
